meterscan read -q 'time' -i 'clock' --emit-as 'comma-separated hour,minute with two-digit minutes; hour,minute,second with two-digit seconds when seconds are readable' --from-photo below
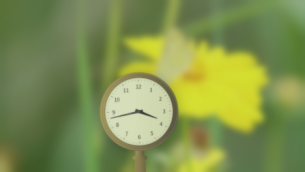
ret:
3,43
